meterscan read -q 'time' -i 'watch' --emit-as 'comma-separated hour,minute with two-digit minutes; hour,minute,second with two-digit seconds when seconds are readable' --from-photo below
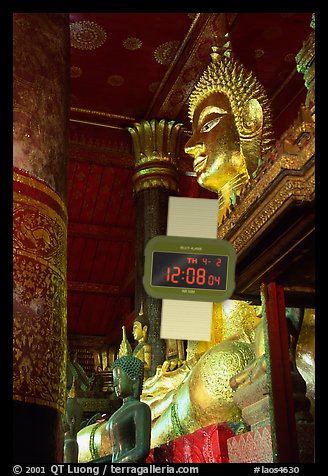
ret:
12,08,04
